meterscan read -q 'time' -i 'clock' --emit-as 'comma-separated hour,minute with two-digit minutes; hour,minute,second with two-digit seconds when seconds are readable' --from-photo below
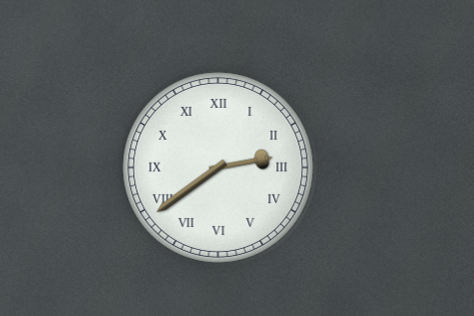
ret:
2,39
